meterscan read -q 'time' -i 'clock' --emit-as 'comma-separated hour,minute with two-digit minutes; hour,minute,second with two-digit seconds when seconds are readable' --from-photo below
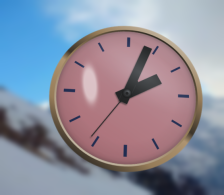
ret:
2,03,36
